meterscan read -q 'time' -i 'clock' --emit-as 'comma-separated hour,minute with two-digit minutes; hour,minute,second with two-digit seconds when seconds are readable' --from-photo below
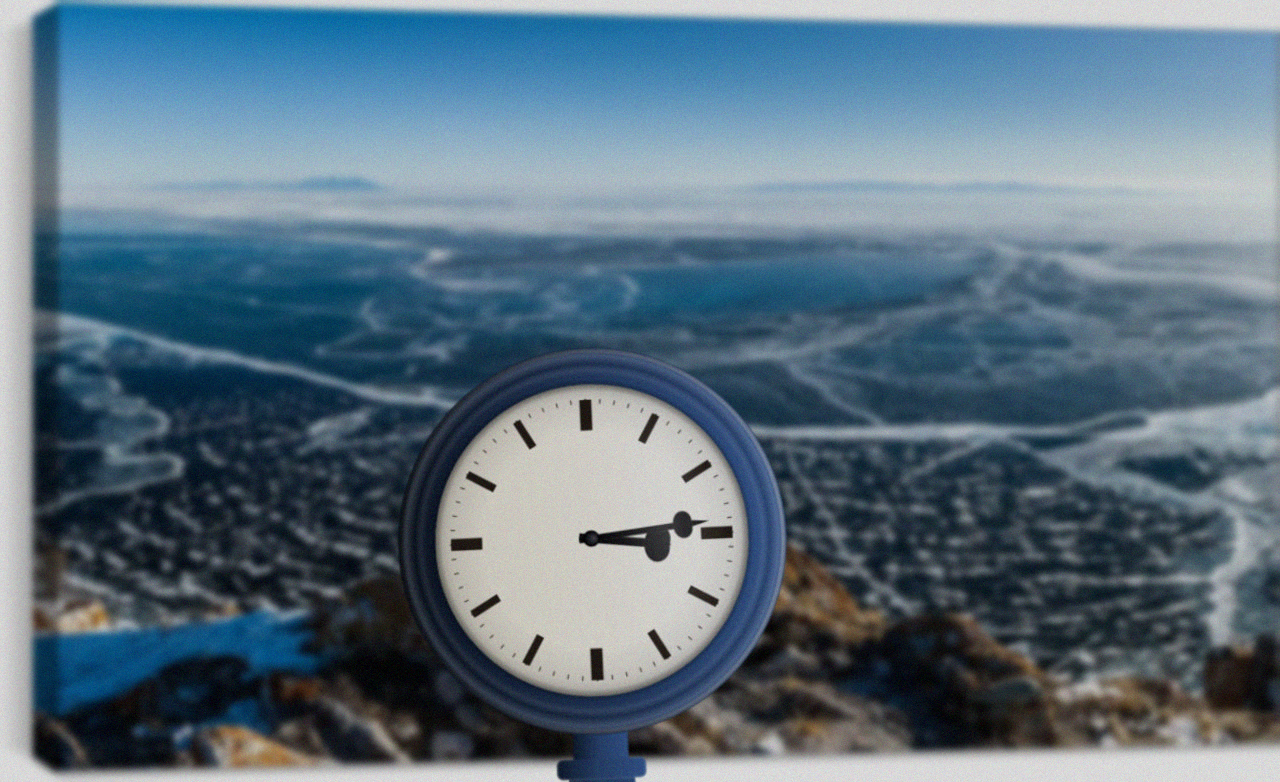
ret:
3,14
